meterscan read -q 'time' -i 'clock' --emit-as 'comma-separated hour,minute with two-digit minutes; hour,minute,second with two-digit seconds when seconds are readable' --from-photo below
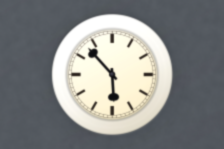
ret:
5,53
